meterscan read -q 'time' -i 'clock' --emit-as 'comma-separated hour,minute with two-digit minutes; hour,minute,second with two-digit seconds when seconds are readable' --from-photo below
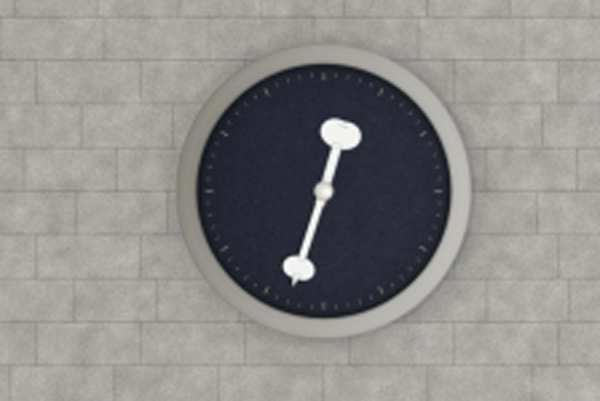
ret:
12,33
